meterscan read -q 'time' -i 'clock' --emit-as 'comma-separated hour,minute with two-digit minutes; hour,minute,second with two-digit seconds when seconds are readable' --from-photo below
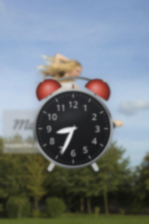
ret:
8,34
